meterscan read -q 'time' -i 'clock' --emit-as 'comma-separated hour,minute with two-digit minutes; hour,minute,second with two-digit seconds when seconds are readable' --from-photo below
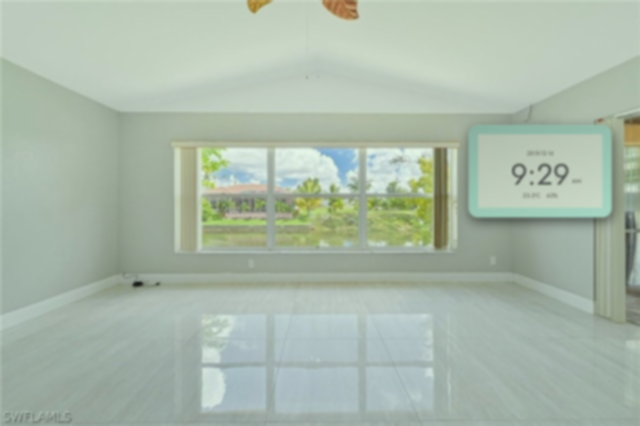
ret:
9,29
